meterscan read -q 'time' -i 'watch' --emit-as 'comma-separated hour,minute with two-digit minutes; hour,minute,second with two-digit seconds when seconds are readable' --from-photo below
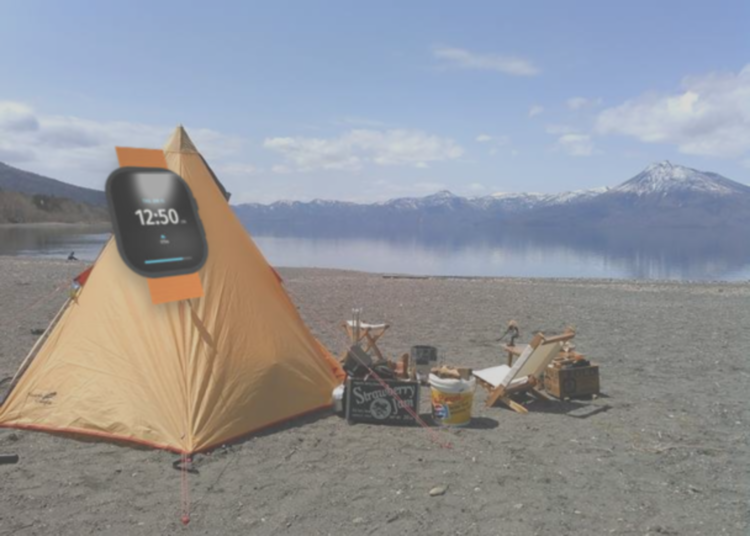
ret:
12,50
